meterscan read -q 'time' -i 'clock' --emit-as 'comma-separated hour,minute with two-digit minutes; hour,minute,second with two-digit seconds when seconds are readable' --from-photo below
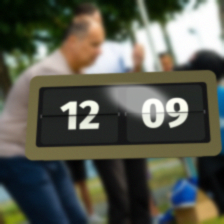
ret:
12,09
